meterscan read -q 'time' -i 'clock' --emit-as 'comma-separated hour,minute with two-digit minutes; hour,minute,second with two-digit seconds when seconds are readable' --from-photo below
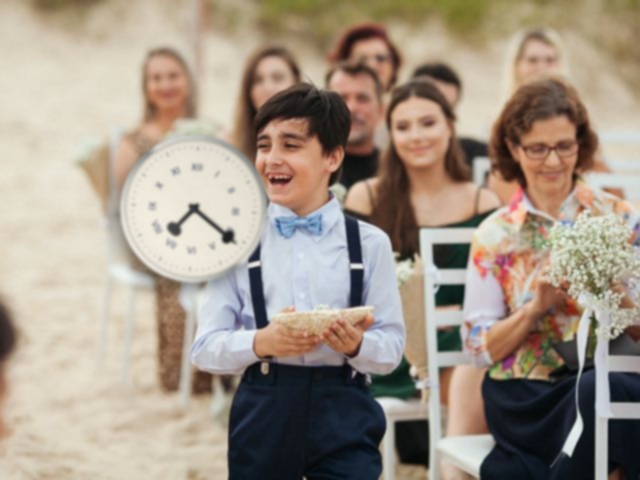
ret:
7,21
